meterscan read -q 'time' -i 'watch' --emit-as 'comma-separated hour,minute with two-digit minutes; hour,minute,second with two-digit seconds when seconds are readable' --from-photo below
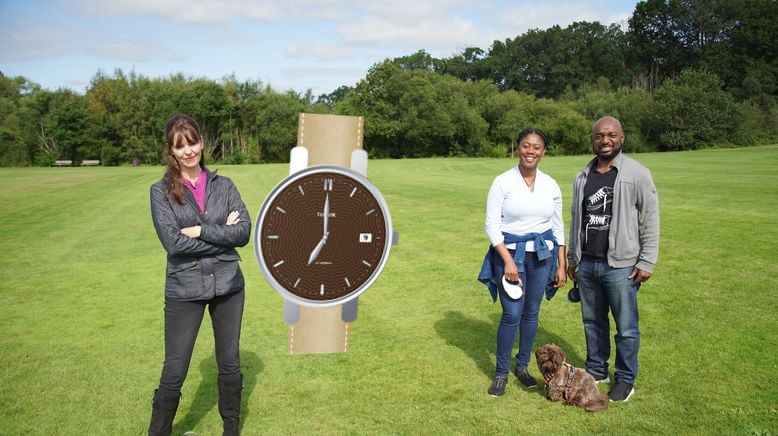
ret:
7,00
